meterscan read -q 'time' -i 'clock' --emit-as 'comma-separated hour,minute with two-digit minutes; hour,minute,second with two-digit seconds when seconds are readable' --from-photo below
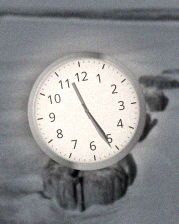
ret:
11,26
